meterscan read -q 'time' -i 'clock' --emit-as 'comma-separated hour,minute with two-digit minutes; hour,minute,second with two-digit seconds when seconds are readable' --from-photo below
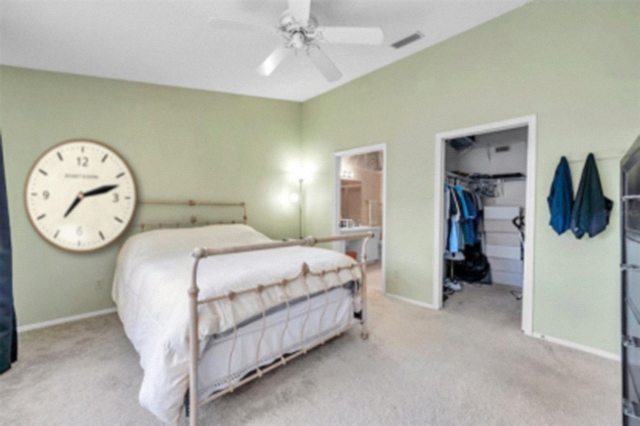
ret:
7,12
